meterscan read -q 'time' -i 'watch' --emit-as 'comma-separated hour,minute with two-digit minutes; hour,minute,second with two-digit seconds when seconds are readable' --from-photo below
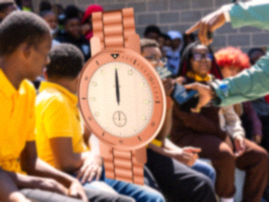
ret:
12,00
